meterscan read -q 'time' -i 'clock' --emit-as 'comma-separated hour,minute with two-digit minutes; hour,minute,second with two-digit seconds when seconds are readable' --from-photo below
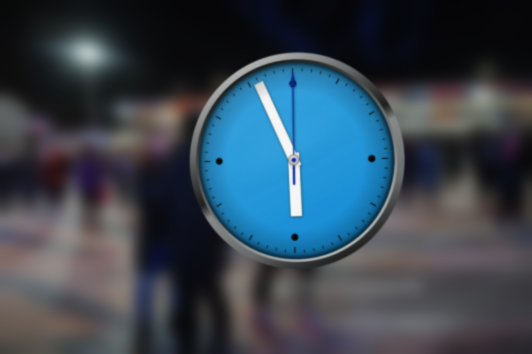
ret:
5,56,00
